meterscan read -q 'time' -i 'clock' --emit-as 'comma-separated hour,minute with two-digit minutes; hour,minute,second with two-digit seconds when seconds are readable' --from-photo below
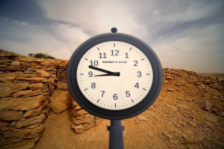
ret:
8,48
